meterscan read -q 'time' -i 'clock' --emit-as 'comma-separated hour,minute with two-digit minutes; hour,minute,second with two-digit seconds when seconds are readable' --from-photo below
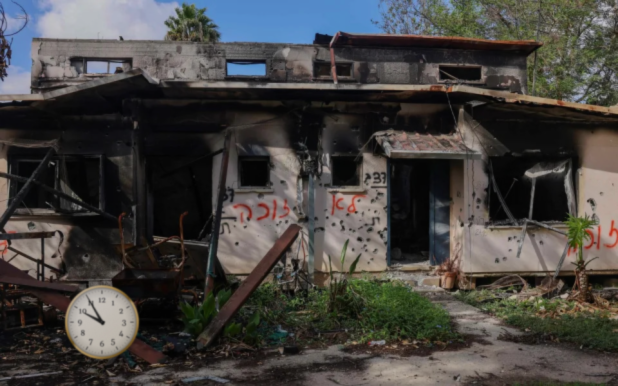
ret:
9,55
